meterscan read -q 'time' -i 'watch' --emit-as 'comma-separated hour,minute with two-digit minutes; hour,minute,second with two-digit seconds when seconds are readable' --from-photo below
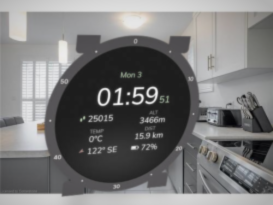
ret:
1,59,51
